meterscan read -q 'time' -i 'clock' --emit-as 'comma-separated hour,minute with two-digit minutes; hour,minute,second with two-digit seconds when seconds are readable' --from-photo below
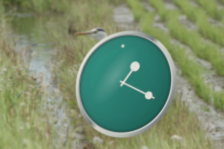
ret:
1,20
